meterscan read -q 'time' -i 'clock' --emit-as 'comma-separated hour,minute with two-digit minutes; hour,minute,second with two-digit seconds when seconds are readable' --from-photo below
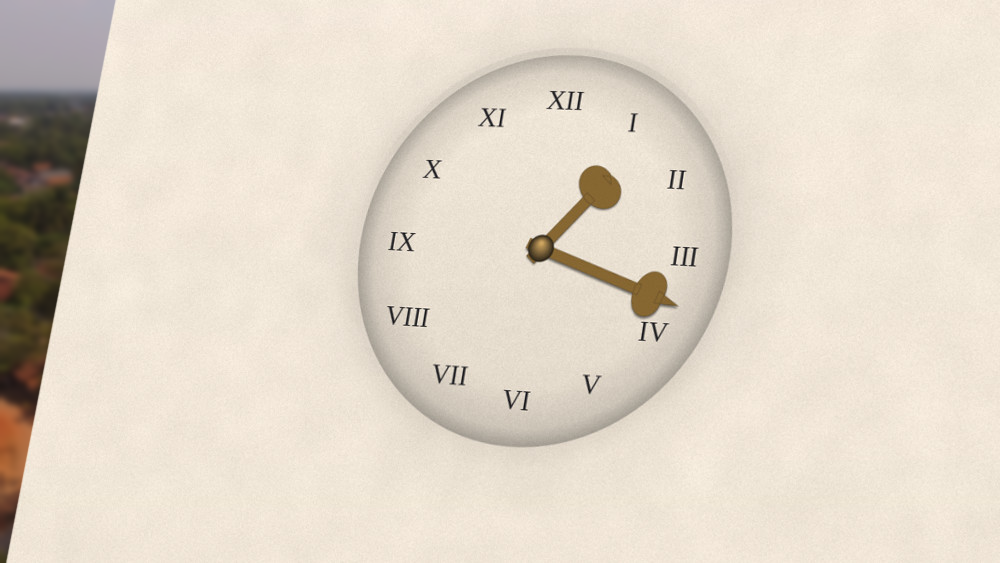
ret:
1,18
